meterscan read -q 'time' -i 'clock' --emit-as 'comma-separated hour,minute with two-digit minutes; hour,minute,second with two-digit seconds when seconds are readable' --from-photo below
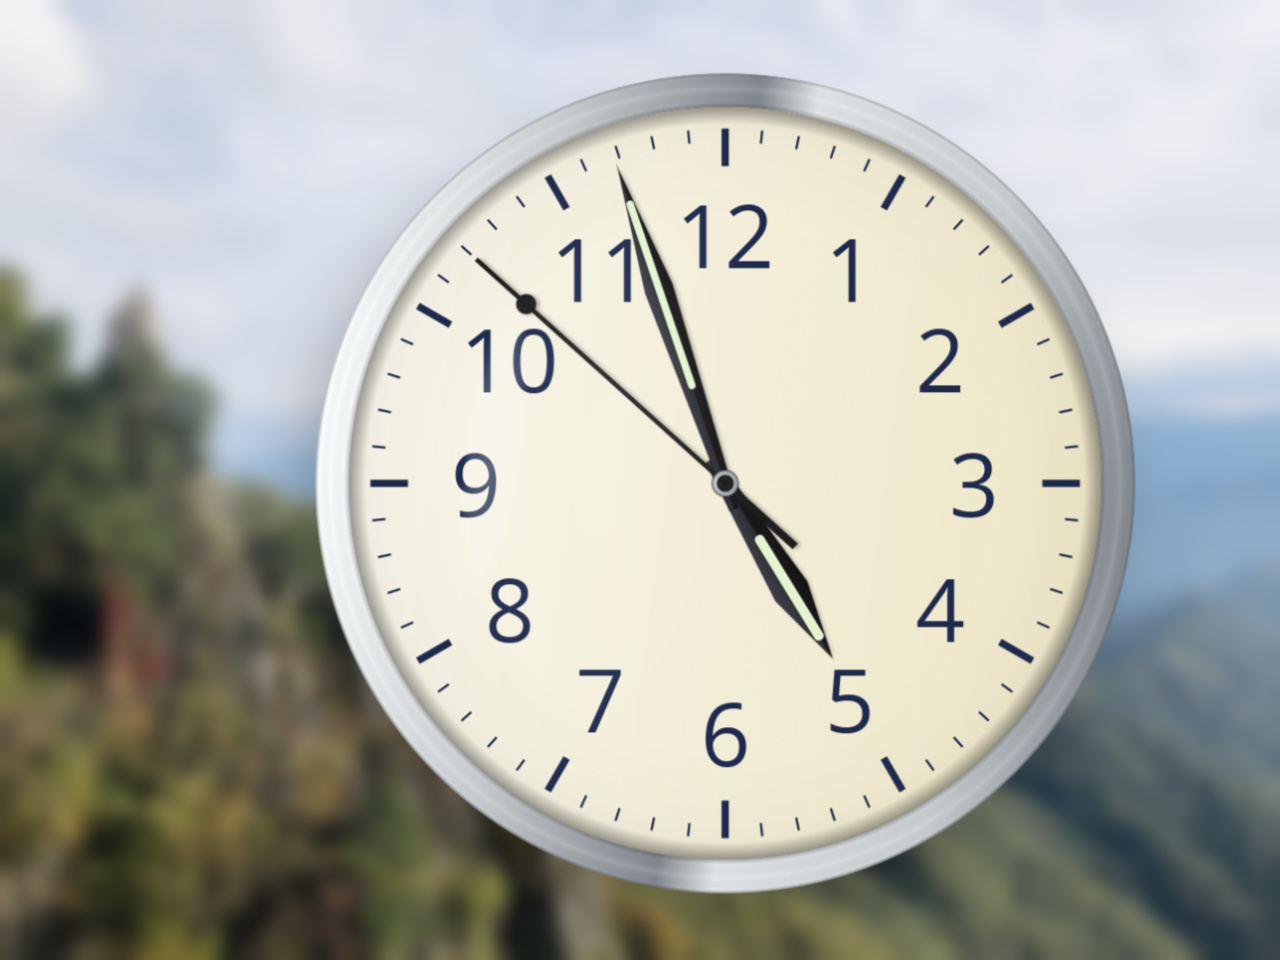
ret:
4,56,52
